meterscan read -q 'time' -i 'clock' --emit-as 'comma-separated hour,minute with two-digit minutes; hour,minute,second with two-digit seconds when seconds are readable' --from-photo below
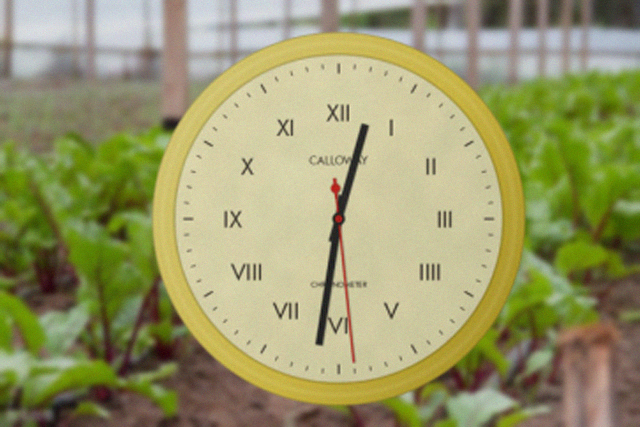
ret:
12,31,29
